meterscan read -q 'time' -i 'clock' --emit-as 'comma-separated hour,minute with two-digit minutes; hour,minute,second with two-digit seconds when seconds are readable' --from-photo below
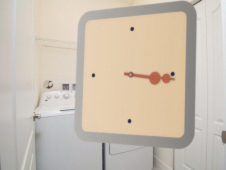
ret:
3,16
